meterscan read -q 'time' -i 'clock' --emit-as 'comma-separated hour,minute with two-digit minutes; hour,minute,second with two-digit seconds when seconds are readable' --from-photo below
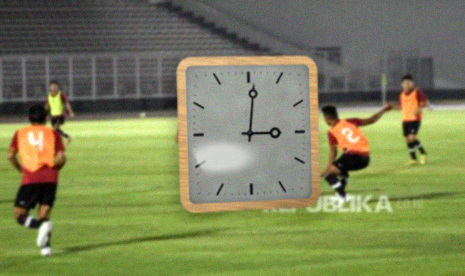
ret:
3,01
